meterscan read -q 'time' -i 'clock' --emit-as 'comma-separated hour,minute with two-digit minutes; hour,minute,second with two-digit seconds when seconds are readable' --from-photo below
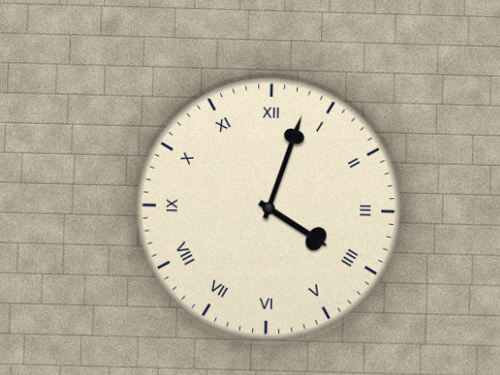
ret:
4,03
